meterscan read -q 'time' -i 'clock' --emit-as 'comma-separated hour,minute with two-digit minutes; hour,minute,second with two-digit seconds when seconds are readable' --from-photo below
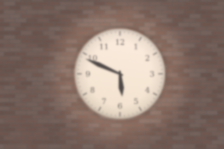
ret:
5,49
